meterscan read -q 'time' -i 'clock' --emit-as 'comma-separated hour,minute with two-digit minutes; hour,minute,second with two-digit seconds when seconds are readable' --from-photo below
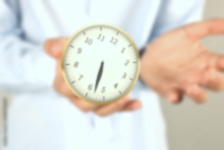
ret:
5,28
